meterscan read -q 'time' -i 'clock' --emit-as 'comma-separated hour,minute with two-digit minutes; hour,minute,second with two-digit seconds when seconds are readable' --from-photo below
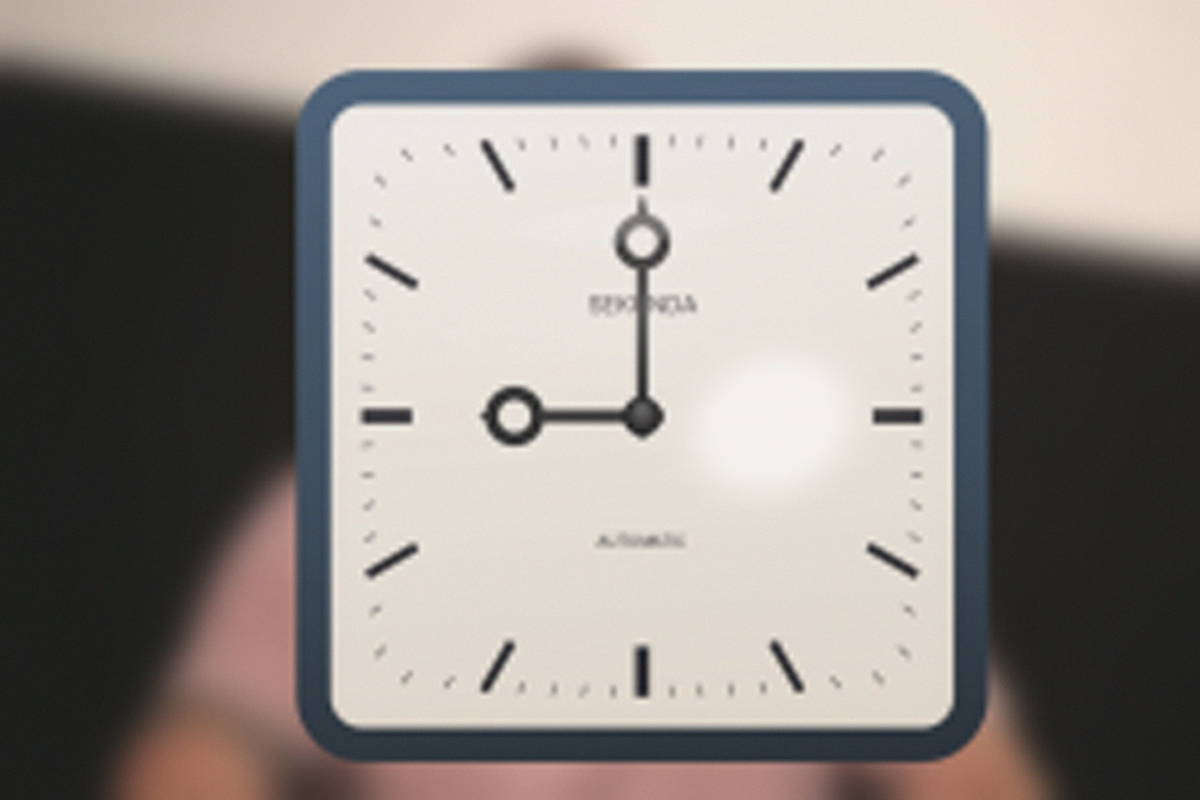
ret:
9,00
